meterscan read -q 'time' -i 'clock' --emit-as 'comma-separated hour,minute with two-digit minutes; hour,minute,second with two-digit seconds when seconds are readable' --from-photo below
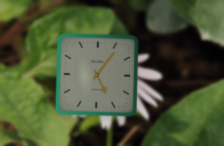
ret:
5,06
